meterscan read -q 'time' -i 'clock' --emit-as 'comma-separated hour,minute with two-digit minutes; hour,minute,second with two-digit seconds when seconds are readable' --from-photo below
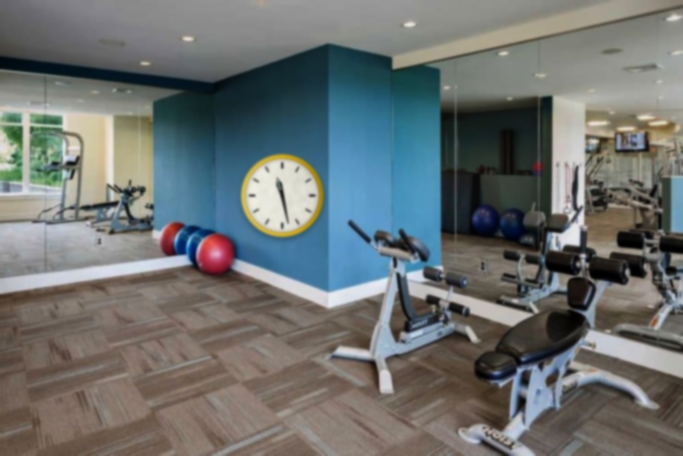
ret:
11,28
